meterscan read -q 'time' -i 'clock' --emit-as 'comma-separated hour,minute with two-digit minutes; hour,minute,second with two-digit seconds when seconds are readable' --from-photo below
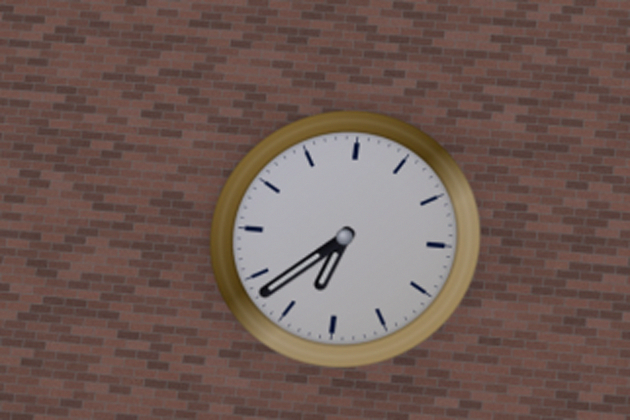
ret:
6,38
